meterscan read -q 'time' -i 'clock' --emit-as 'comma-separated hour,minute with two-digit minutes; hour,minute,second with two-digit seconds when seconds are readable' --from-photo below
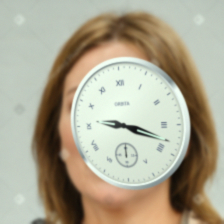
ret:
9,18
